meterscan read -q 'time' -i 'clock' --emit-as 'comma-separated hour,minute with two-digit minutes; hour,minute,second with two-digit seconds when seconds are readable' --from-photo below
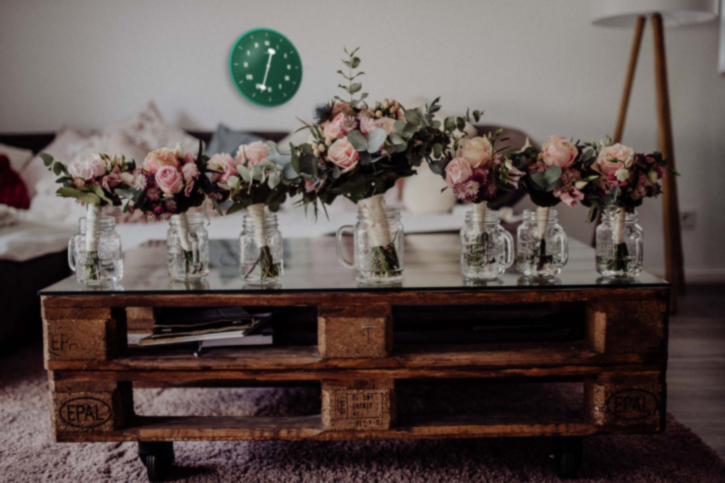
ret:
12,33
